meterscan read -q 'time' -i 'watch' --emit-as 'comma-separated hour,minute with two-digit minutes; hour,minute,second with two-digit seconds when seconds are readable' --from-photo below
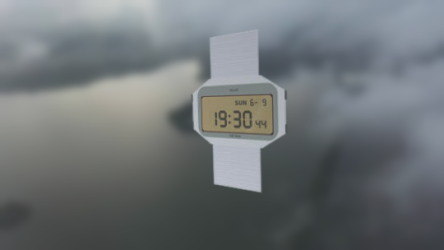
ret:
19,30
